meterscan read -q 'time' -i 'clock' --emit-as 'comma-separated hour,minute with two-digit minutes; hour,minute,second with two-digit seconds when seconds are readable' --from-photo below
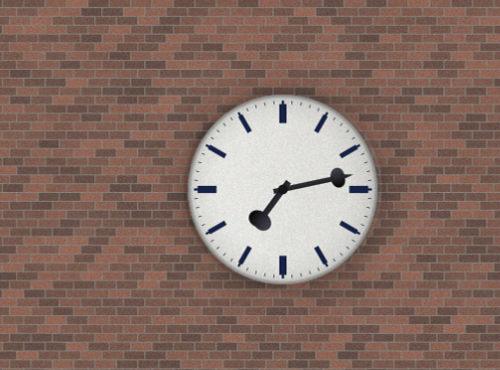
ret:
7,13
